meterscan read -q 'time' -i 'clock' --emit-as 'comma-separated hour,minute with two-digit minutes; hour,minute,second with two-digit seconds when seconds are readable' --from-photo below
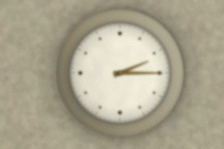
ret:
2,15
